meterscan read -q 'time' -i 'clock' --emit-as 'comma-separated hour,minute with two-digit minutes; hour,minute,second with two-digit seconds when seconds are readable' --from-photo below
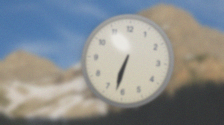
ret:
6,32
